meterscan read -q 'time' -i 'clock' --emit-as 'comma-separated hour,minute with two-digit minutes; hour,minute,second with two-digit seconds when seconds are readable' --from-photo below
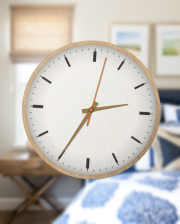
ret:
2,35,02
